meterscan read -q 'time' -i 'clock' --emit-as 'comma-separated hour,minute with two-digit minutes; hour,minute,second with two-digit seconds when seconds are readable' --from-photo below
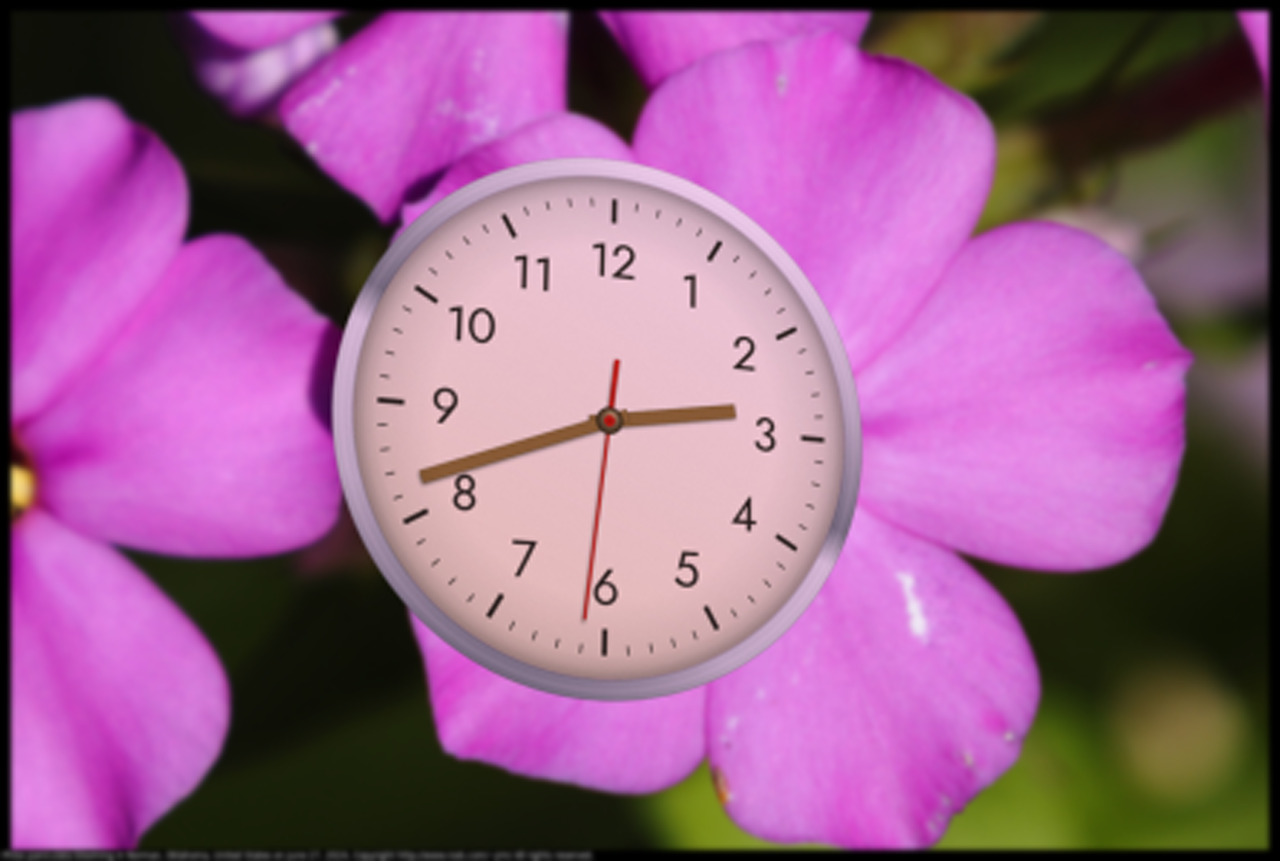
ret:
2,41,31
